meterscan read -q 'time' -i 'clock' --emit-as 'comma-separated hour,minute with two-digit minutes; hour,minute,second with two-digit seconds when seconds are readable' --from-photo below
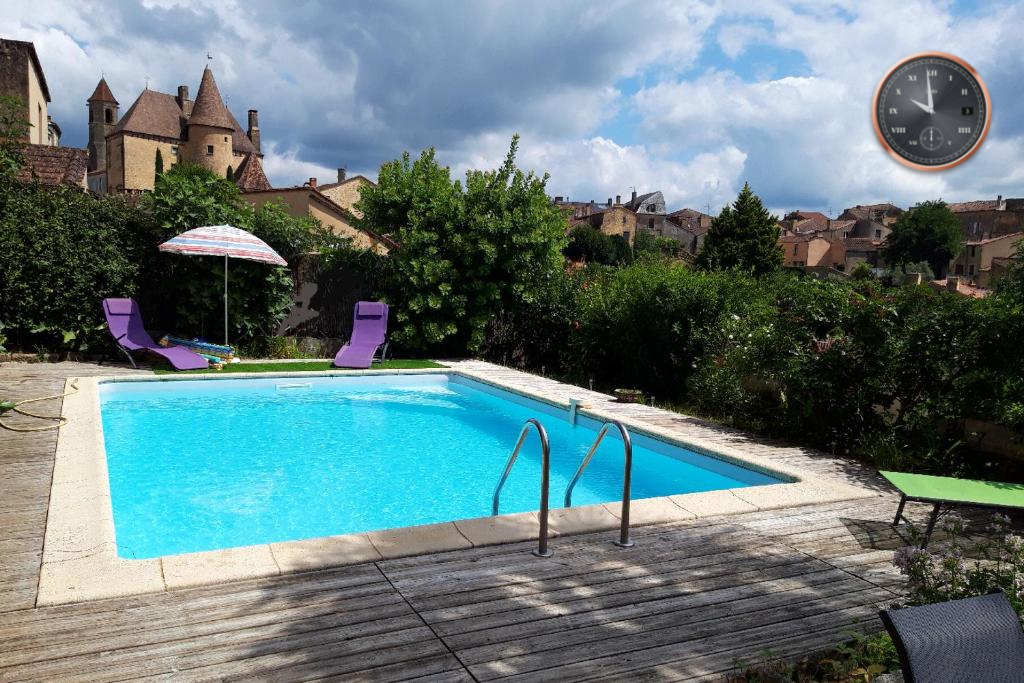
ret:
9,59
